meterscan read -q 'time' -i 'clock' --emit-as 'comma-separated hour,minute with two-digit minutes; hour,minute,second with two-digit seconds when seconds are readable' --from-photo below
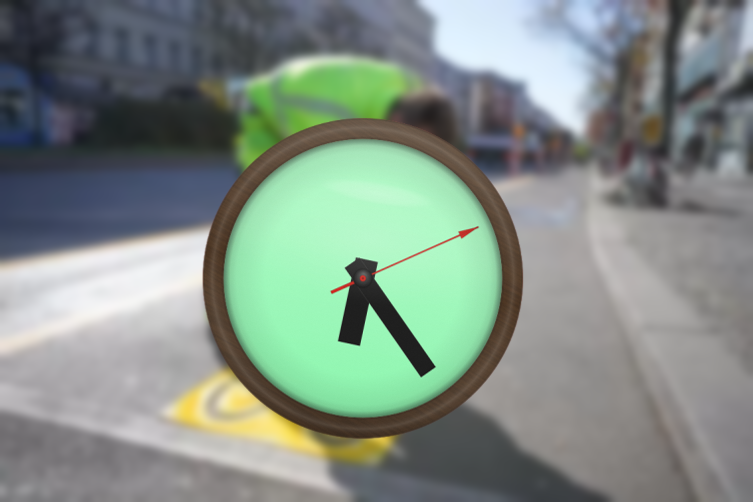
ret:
6,24,11
